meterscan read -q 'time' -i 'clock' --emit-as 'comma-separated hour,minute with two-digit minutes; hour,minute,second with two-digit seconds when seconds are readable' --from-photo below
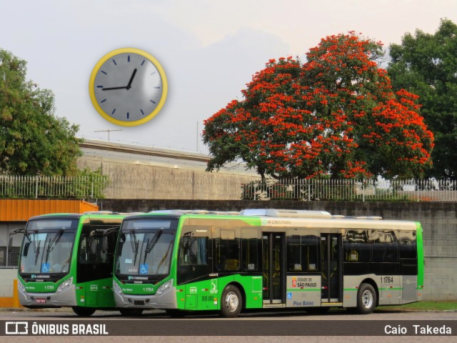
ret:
12,44
